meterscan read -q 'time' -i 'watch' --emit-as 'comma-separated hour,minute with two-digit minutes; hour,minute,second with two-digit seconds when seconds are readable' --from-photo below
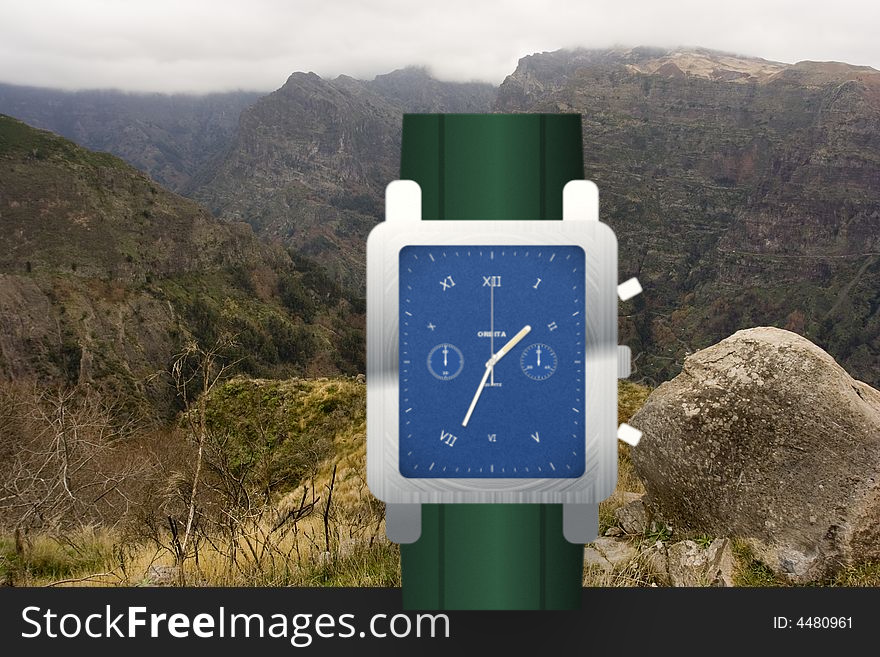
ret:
1,34
